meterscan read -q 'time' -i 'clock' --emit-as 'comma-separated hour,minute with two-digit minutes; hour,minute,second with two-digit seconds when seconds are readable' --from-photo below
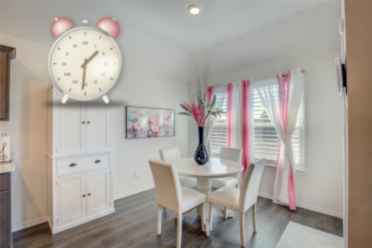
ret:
1,31
